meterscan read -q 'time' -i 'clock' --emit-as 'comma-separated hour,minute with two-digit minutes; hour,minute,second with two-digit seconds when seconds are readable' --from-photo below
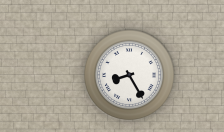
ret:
8,25
